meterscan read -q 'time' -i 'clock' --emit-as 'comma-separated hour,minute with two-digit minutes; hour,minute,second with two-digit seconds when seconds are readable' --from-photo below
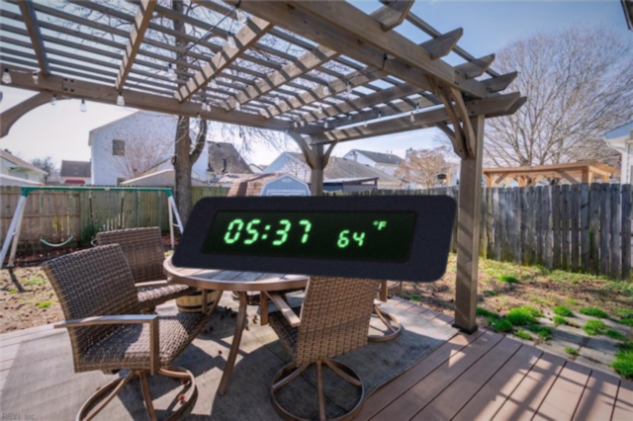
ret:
5,37
